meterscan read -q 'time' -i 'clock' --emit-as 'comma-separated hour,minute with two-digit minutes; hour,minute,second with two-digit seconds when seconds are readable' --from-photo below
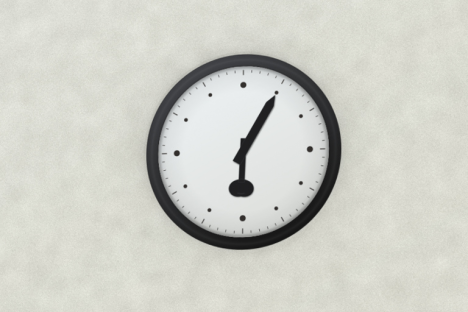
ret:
6,05
